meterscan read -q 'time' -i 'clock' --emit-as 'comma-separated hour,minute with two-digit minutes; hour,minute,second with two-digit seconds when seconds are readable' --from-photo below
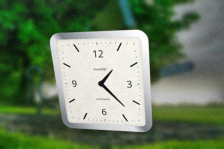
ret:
1,23
